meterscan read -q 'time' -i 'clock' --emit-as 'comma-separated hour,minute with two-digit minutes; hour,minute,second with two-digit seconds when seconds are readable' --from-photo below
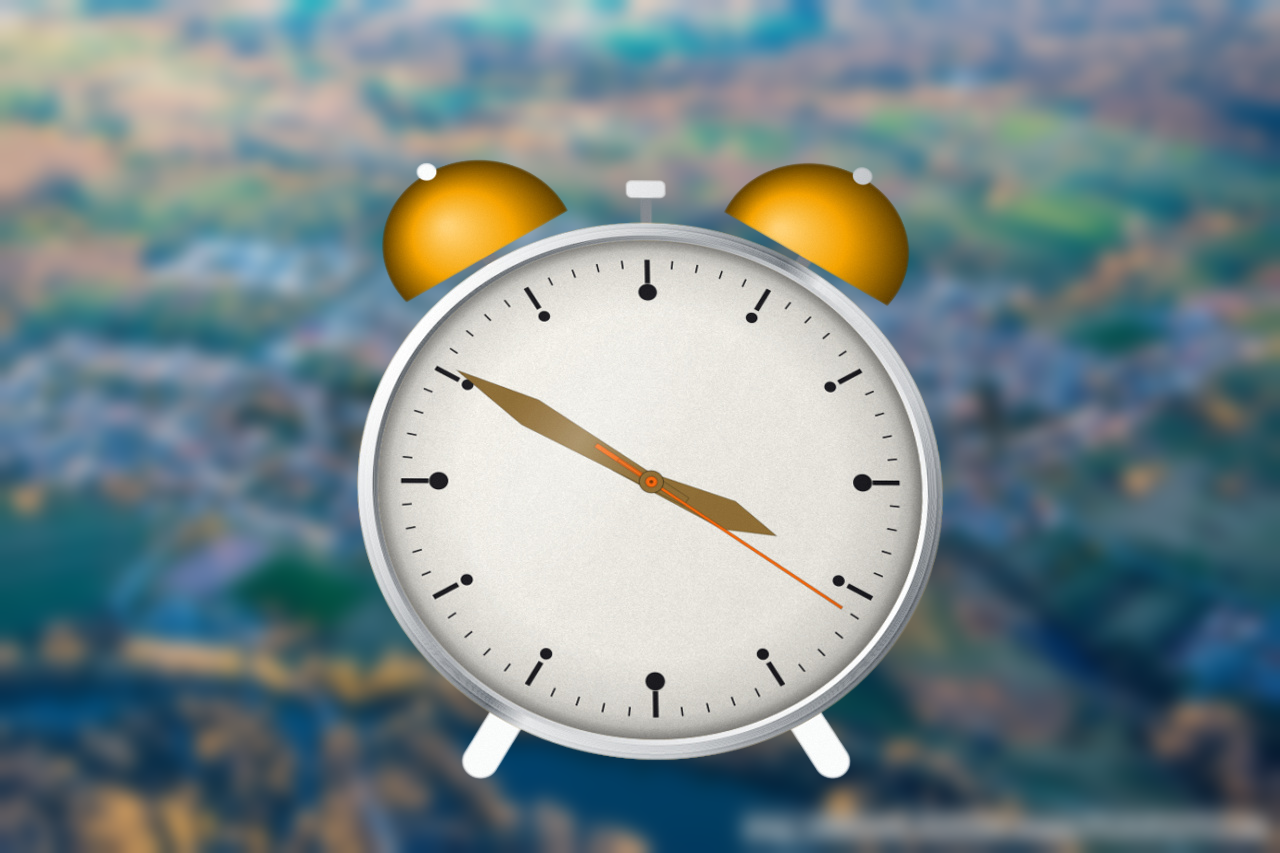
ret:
3,50,21
